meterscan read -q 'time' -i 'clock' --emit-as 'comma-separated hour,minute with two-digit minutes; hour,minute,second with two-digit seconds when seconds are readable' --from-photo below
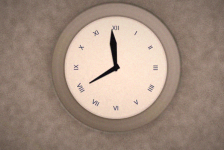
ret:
7,59
